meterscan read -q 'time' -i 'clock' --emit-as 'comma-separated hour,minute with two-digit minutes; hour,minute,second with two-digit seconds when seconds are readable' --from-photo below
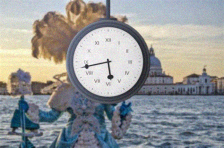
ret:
5,43
